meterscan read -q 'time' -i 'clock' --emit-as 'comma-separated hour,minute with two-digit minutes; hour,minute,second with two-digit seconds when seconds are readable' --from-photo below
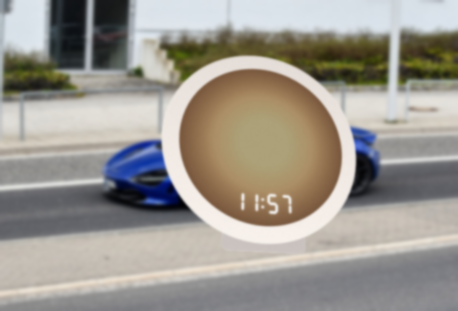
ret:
11,57
